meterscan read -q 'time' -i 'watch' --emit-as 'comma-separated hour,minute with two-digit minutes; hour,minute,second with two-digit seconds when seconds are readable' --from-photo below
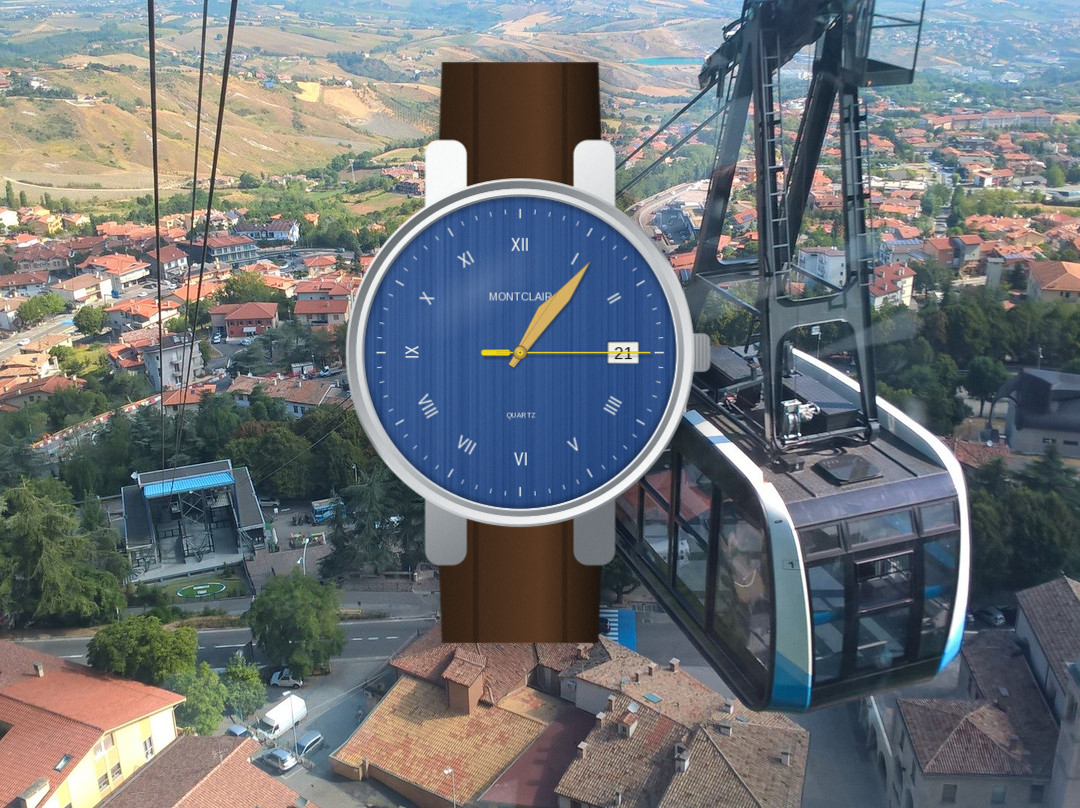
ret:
1,06,15
